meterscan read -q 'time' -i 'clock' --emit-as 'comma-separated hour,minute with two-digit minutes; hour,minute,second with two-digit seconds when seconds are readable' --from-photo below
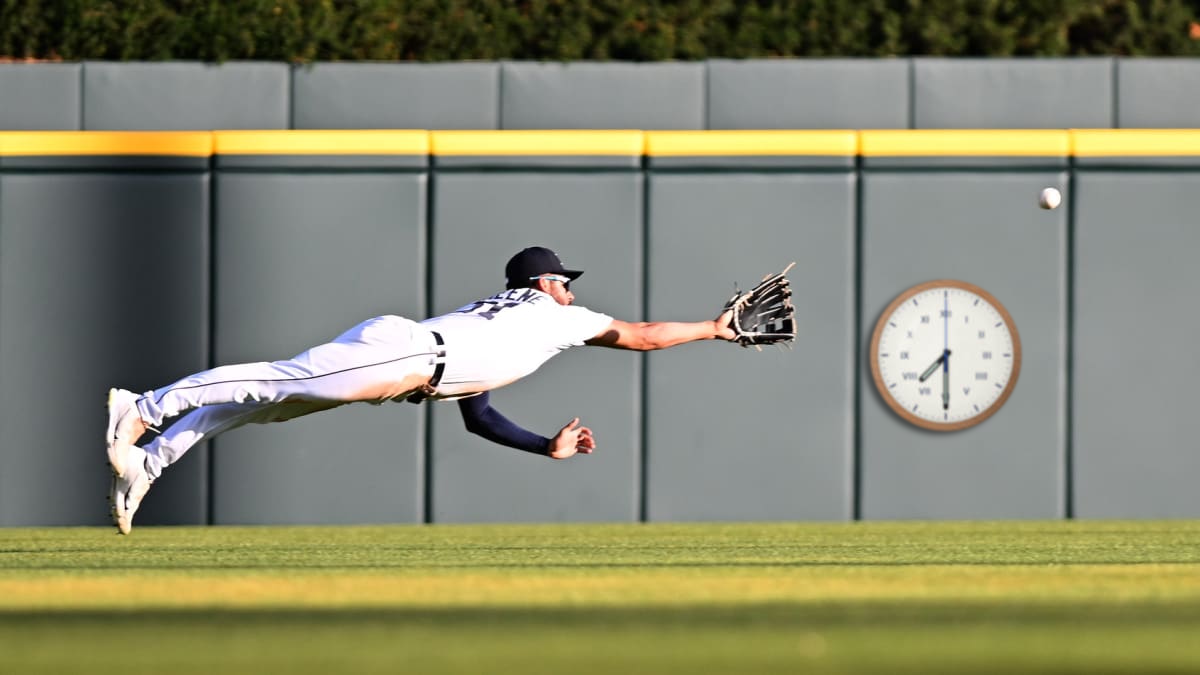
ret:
7,30,00
